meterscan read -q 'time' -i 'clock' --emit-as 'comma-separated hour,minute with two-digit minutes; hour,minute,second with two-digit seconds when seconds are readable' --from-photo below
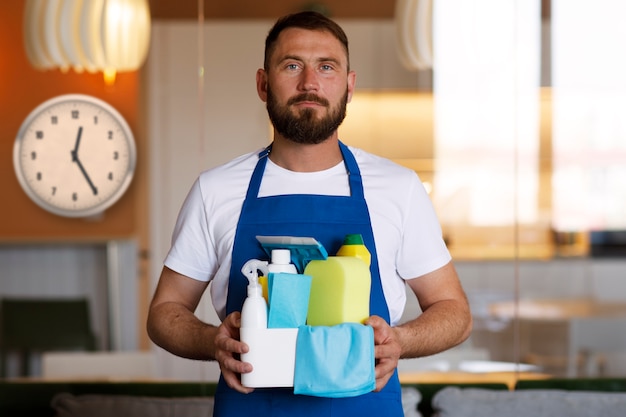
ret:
12,25
